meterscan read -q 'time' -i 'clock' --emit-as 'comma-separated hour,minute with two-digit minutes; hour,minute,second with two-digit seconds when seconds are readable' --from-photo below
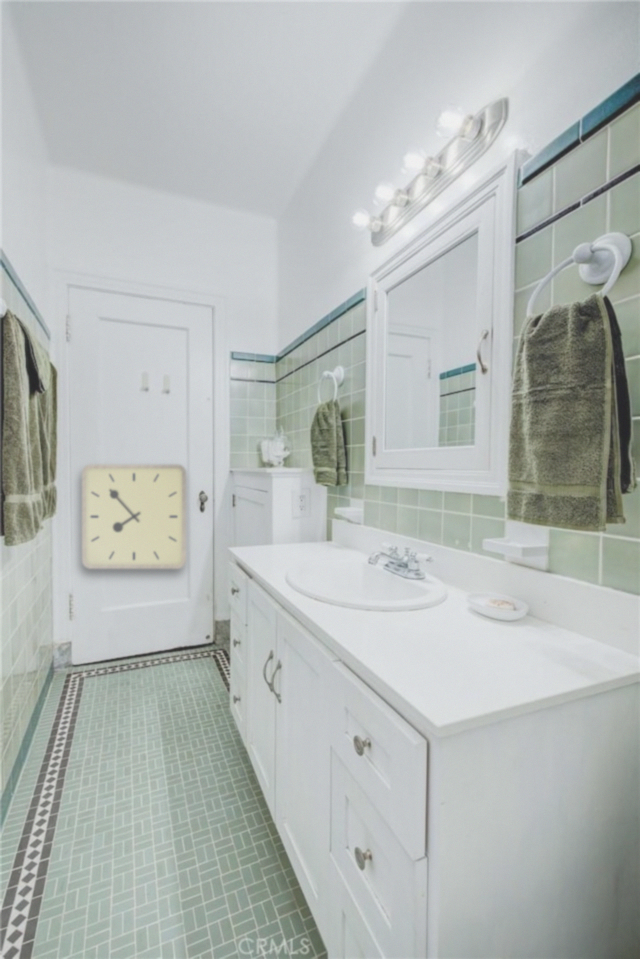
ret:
7,53
